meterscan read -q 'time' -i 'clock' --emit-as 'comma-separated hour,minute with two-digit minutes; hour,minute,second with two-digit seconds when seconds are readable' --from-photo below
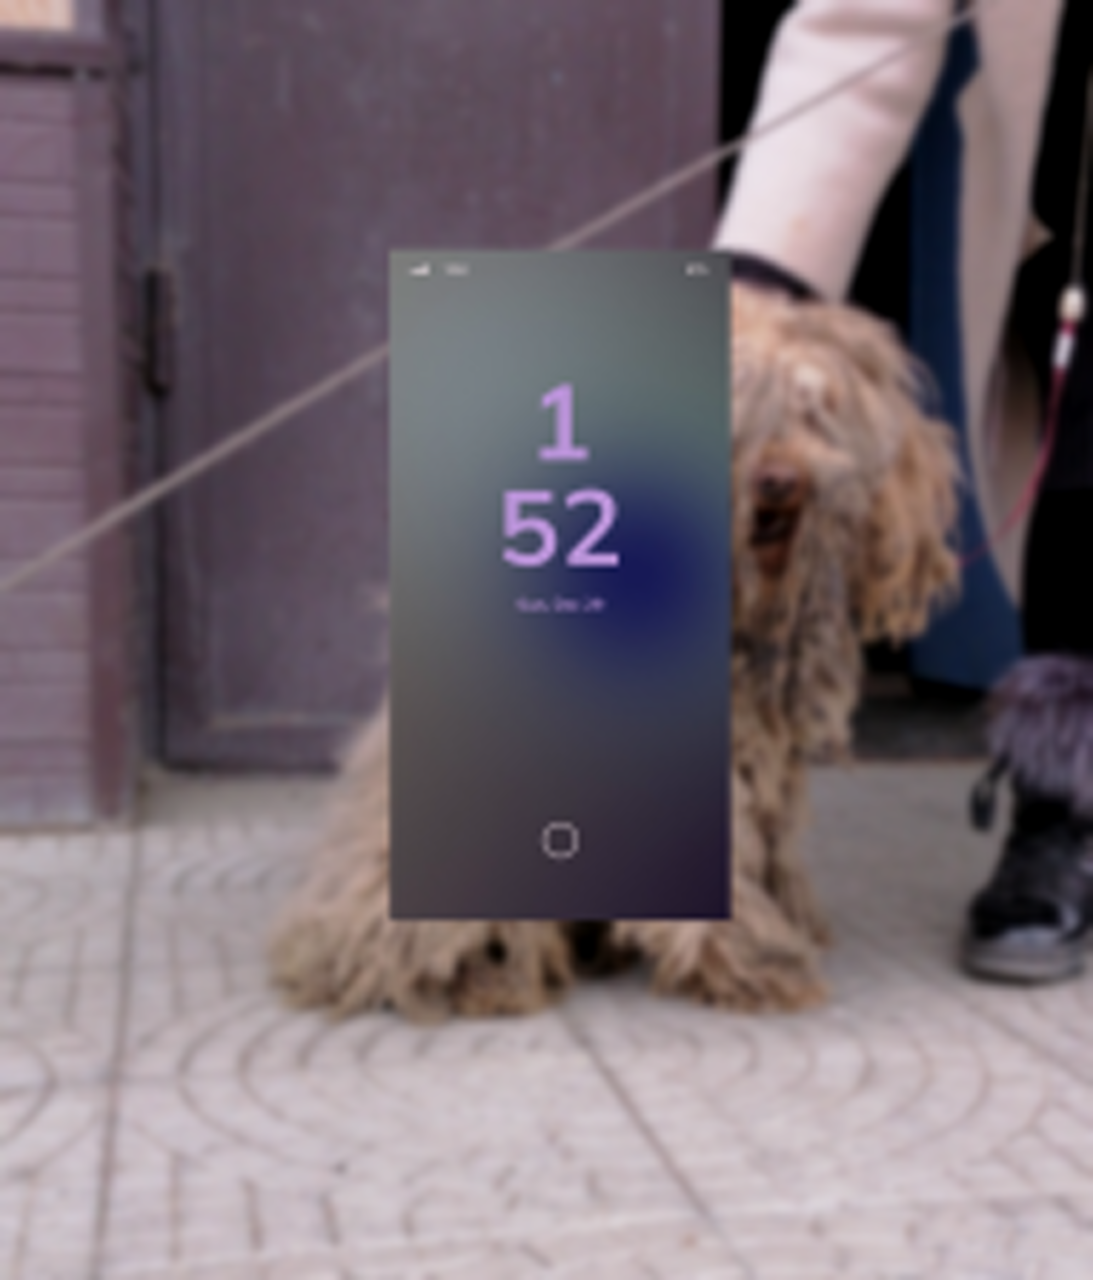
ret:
1,52
